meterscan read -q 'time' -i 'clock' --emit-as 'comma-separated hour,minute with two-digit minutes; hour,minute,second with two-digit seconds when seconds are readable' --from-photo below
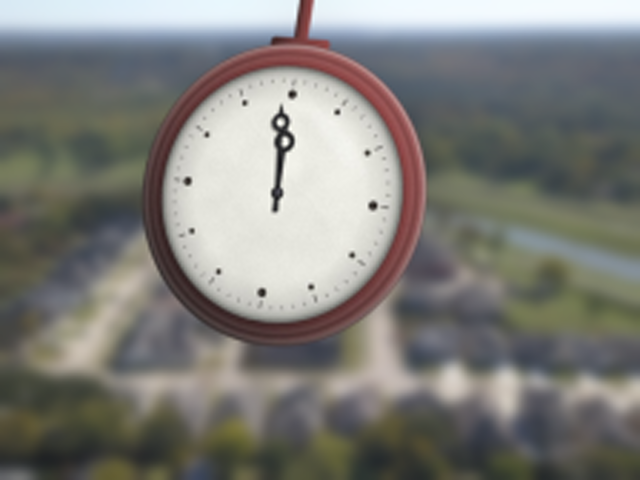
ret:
11,59
